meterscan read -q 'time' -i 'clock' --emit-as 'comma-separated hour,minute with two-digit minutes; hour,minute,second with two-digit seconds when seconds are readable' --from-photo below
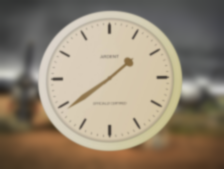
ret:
1,39
